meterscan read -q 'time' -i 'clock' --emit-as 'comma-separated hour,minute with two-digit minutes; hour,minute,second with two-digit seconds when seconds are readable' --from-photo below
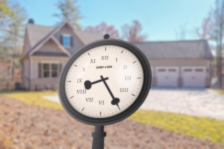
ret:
8,25
